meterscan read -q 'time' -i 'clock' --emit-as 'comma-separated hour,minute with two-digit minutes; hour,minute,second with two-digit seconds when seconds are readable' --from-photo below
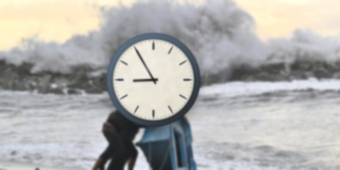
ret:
8,55
